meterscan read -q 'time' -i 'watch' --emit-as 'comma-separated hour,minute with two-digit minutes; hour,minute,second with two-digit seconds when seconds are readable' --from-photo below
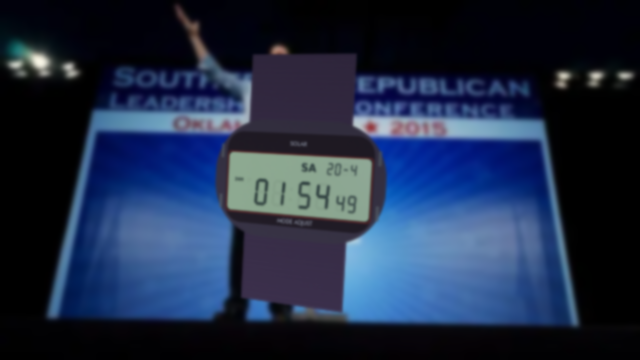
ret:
1,54,49
